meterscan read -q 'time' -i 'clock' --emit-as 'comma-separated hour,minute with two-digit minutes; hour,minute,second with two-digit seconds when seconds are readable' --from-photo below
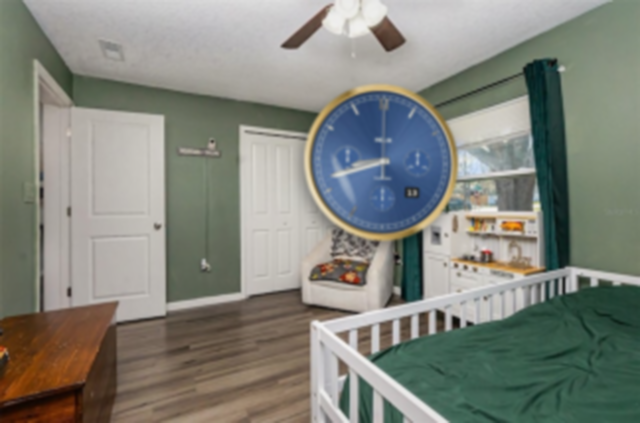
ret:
8,42
